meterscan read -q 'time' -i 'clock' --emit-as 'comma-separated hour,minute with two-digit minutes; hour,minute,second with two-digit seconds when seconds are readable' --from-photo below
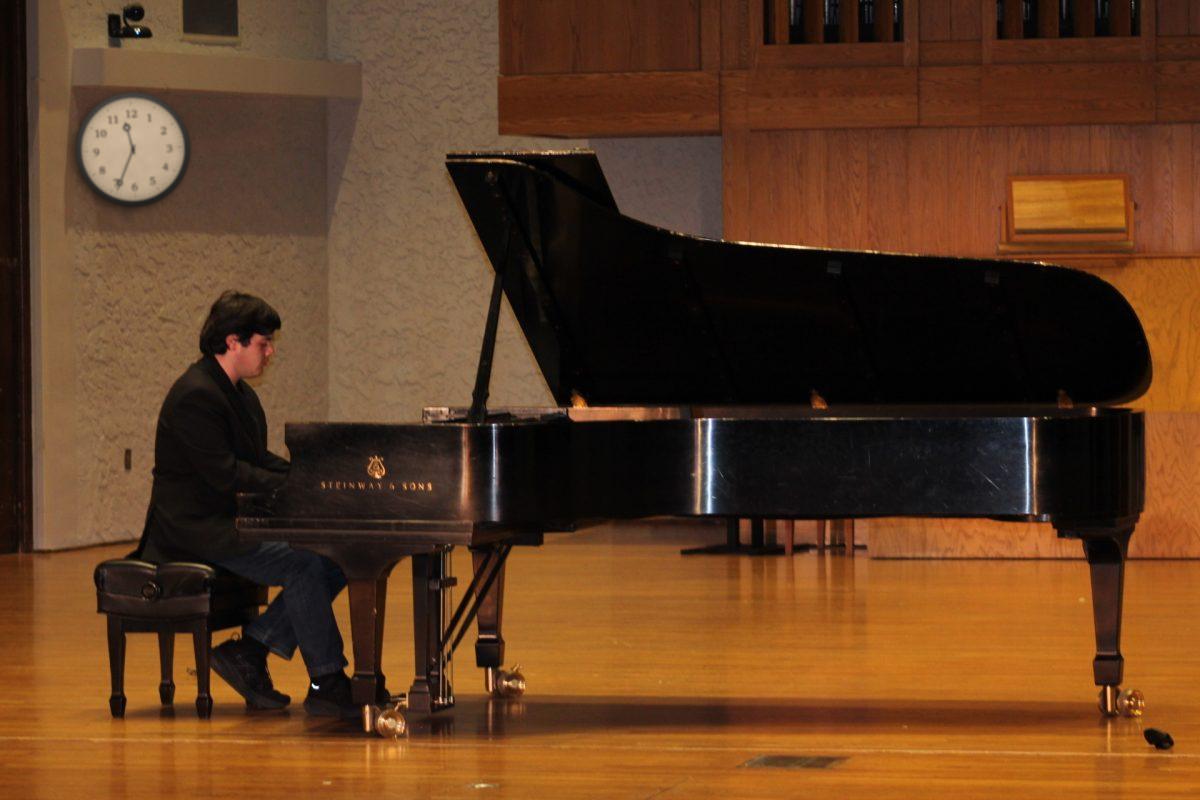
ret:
11,34
